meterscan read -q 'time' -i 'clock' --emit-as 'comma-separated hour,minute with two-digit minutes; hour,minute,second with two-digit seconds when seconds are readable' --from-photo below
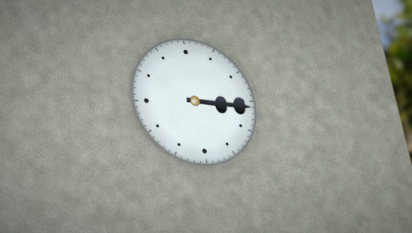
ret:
3,16
